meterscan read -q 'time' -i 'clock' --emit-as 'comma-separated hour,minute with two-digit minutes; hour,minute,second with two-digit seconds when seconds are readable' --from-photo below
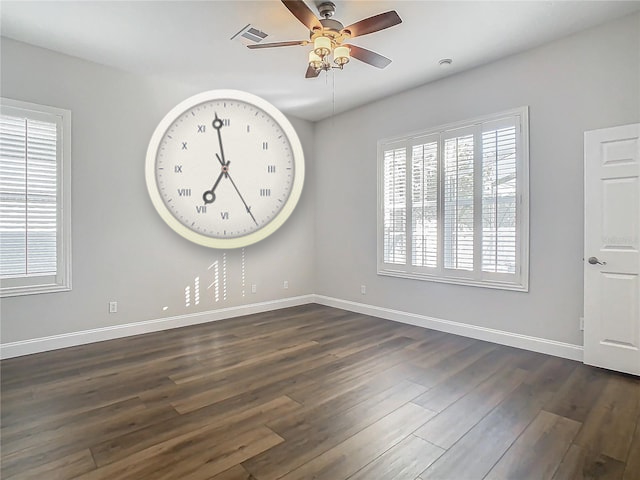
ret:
6,58,25
